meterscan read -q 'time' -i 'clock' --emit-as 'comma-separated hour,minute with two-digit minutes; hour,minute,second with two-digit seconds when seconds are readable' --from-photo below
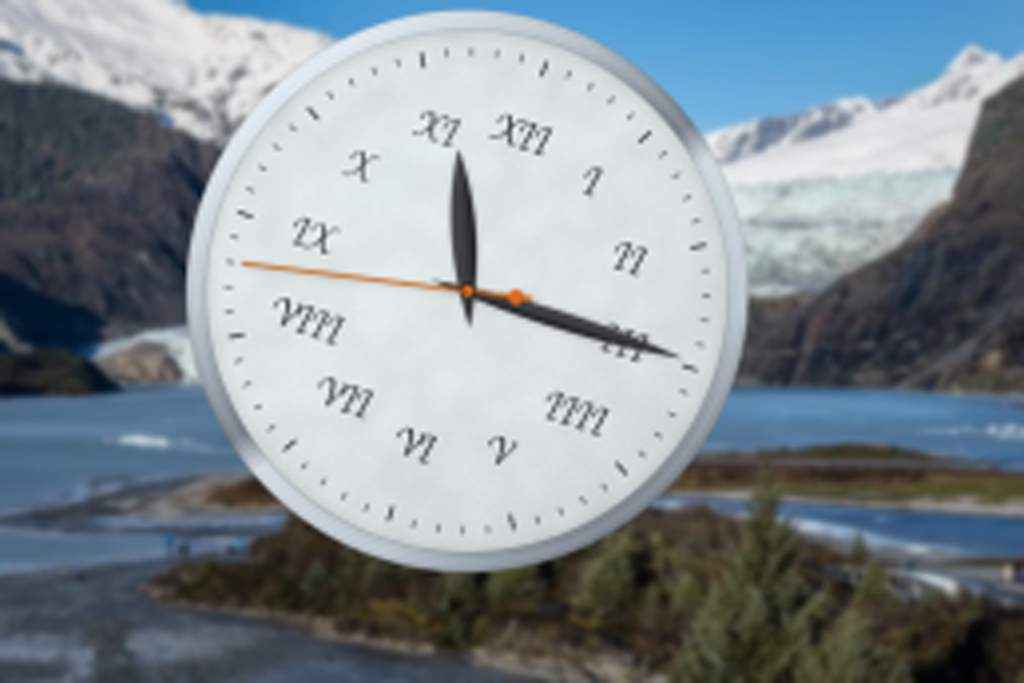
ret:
11,14,43
